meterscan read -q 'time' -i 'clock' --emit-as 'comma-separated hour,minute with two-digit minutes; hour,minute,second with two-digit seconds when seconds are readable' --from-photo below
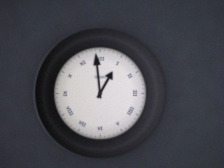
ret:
12,59
